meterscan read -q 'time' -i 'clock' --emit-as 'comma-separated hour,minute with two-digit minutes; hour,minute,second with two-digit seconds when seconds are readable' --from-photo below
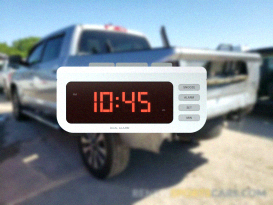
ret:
10,45
